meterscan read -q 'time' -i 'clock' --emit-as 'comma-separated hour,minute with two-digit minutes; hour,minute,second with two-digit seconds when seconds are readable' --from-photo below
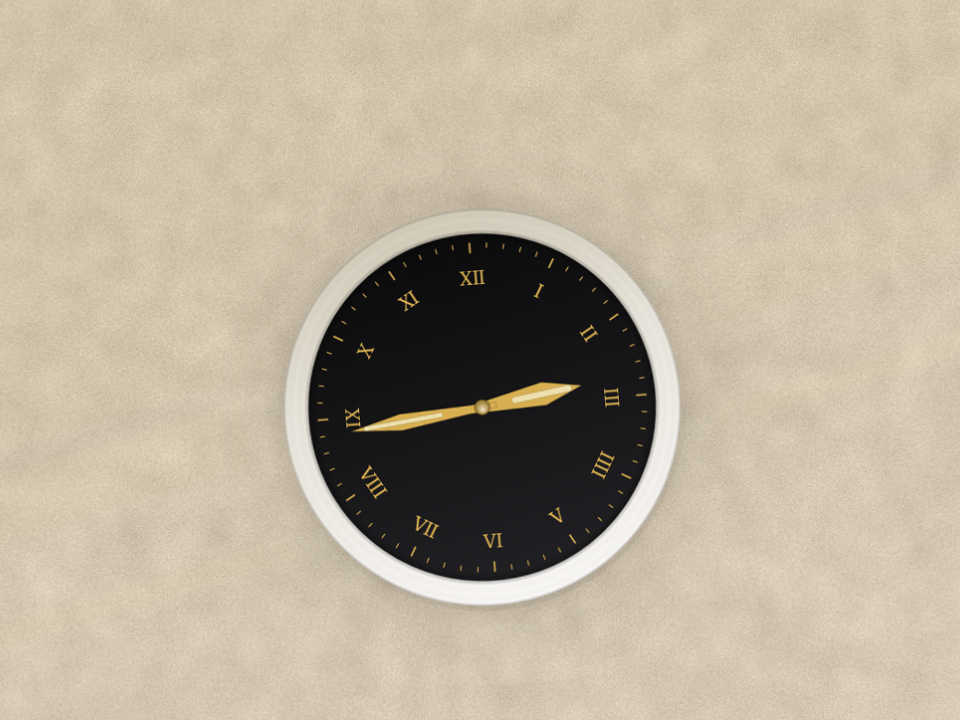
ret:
2,44
